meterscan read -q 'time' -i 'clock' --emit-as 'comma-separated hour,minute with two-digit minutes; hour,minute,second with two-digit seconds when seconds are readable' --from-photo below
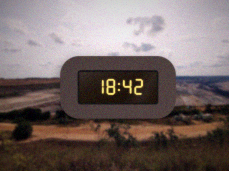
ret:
18,42
